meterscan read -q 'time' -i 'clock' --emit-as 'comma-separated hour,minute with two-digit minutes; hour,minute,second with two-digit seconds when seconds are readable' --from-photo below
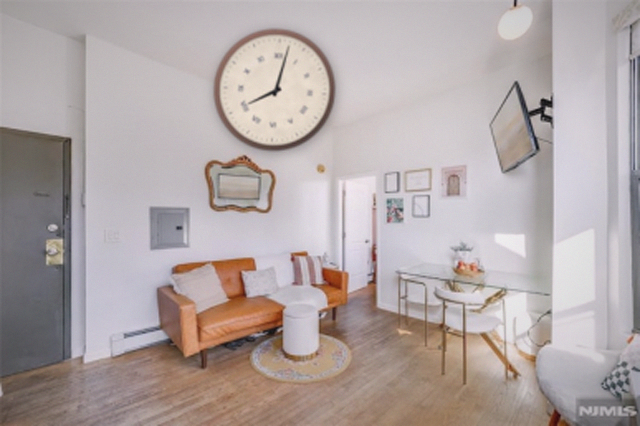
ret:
8,02
